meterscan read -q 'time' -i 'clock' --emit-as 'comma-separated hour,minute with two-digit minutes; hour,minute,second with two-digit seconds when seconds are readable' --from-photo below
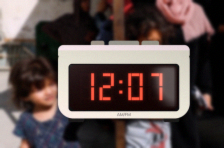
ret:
12,07
